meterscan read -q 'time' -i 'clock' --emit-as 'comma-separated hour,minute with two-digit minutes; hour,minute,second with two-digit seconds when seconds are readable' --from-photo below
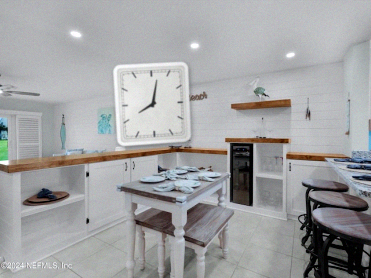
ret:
8,02
